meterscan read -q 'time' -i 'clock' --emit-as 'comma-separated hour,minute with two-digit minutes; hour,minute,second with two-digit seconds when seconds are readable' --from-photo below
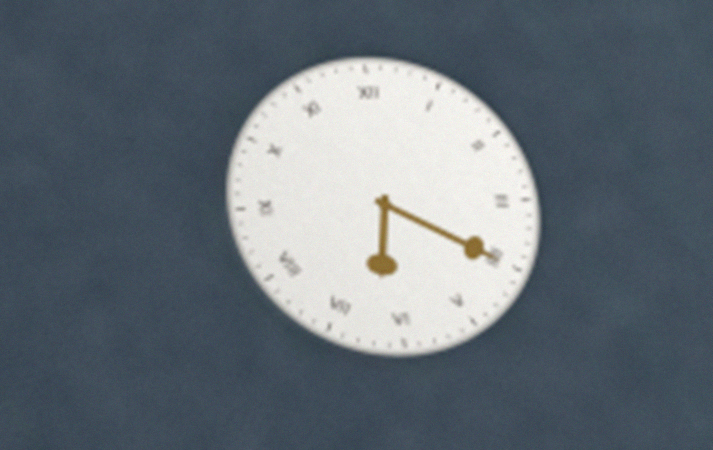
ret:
6,20
